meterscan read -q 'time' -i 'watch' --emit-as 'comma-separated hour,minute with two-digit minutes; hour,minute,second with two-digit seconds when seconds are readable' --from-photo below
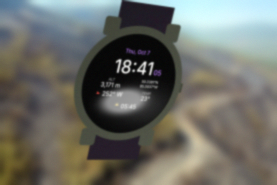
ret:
18,41
